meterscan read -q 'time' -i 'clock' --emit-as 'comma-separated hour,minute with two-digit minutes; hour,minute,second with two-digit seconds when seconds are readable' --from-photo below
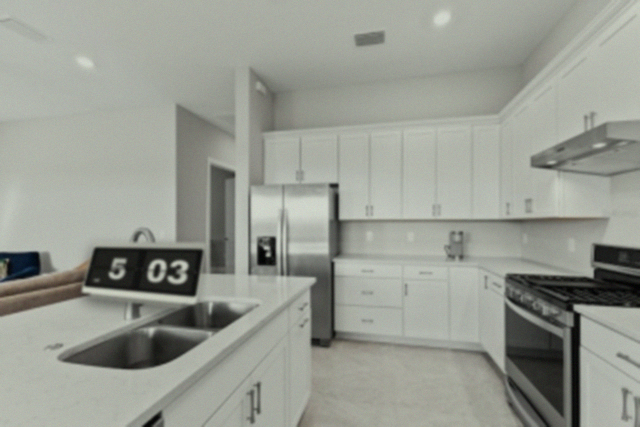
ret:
5,03
